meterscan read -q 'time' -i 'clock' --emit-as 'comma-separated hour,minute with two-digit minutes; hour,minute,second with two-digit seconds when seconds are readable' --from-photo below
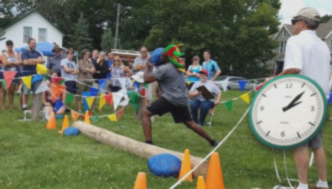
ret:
2,07
